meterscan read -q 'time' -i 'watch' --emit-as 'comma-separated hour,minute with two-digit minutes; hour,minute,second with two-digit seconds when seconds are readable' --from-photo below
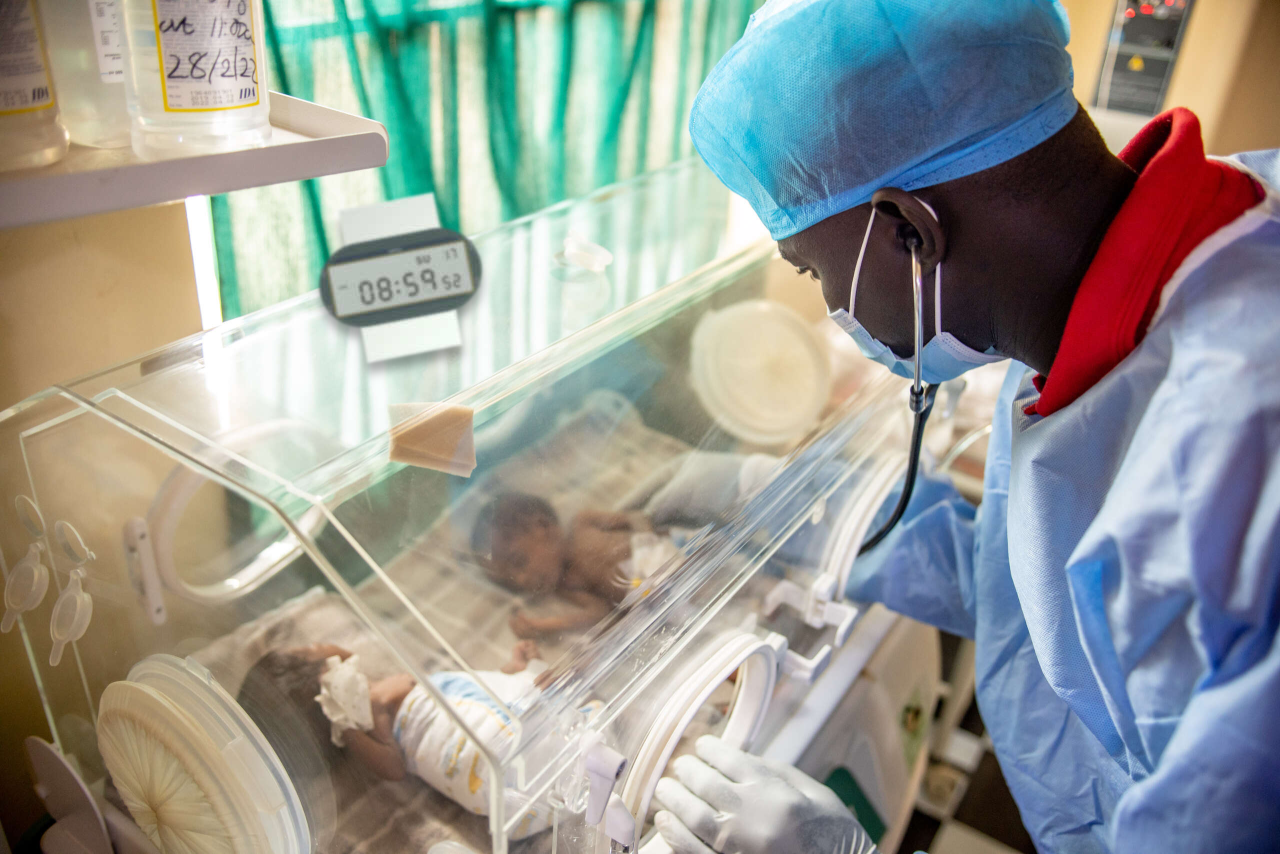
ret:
8,59,52
